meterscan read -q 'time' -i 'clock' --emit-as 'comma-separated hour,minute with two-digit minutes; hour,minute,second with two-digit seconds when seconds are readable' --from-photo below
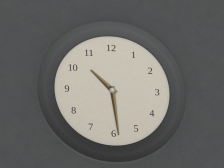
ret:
10,29
